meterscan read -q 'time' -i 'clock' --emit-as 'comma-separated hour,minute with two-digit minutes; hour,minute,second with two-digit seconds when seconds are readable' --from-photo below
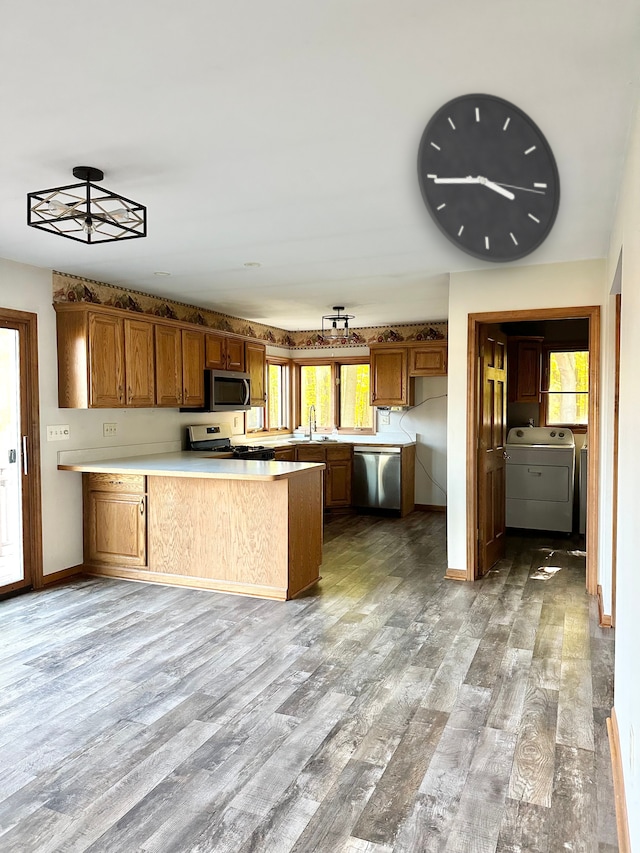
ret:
3,44,16
